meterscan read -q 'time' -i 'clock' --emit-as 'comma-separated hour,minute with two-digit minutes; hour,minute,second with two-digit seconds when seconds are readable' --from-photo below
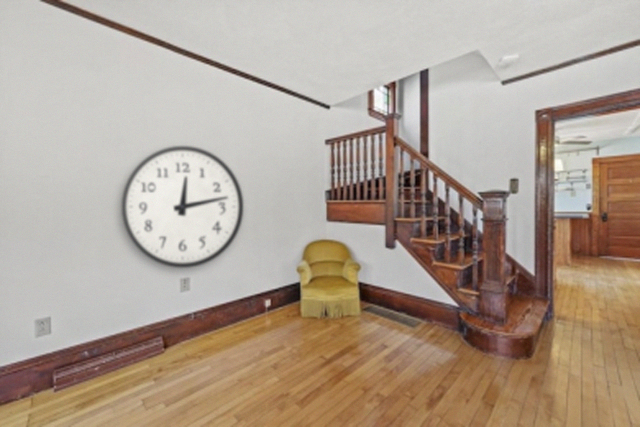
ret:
12,13
